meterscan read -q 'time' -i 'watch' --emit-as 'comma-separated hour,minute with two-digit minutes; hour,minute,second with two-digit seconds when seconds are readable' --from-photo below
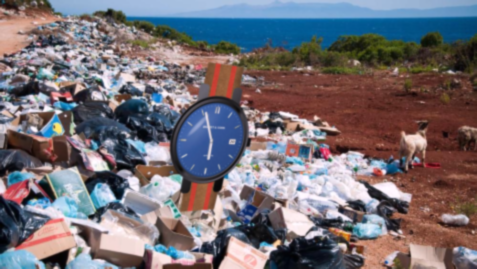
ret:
5,56
